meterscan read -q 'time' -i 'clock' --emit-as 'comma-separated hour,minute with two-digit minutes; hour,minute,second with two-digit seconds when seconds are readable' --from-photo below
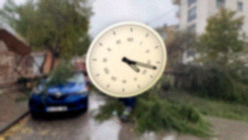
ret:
4,17
